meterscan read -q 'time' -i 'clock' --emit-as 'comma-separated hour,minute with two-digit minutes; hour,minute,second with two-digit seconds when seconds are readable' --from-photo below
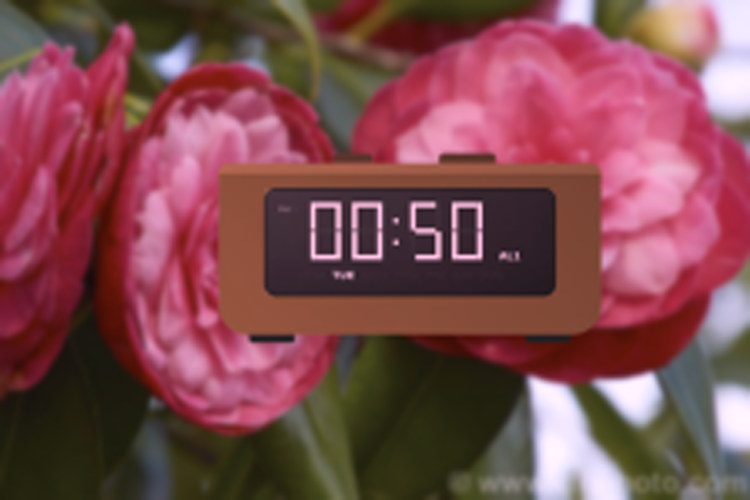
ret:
0,50
